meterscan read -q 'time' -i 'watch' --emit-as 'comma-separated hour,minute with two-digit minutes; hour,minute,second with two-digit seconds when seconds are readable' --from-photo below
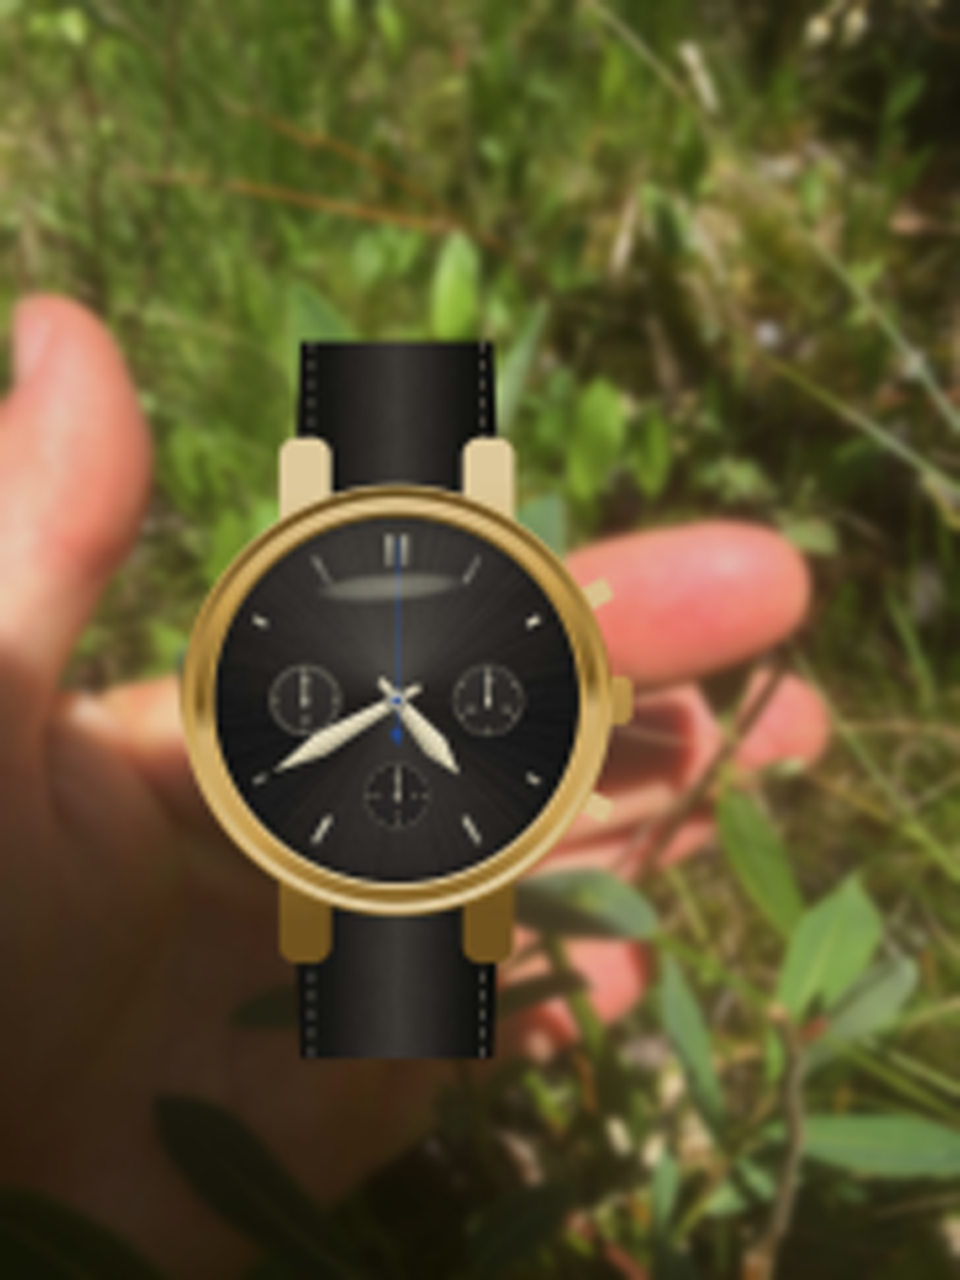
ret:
4,40
